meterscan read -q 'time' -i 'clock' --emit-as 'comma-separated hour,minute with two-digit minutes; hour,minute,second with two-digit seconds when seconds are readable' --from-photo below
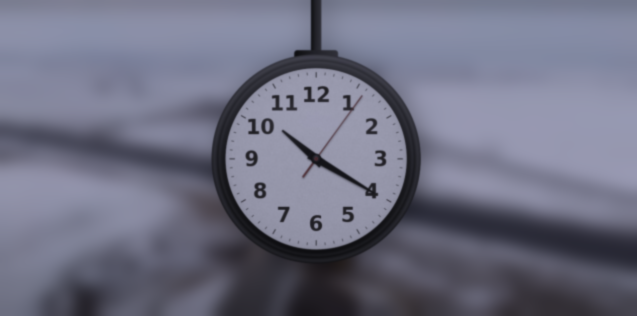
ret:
10,20,06
